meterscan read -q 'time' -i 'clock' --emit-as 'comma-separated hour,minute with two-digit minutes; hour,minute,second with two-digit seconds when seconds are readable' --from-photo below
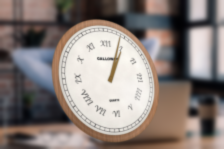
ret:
1,04
